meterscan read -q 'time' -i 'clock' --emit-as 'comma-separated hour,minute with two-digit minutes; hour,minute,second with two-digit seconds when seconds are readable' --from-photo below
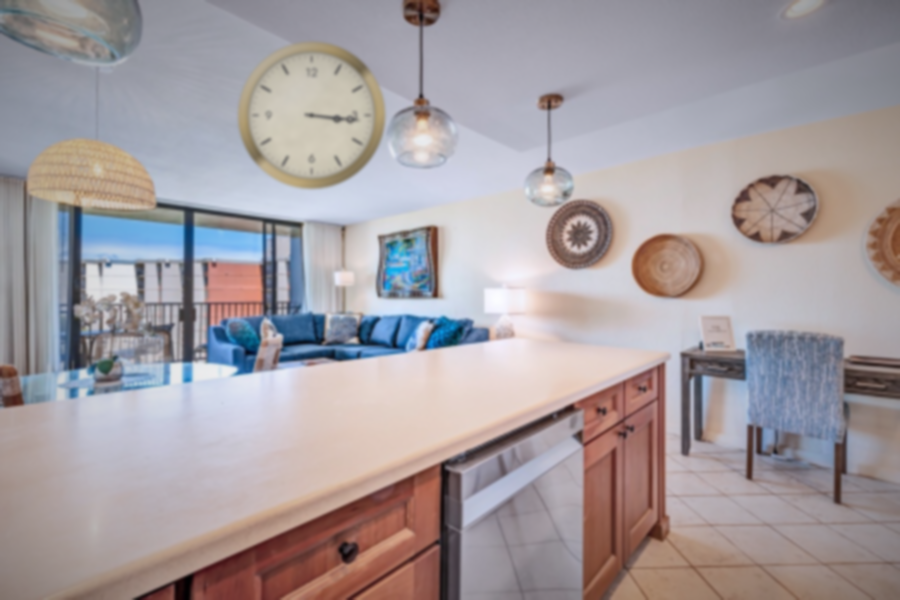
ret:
3,16
